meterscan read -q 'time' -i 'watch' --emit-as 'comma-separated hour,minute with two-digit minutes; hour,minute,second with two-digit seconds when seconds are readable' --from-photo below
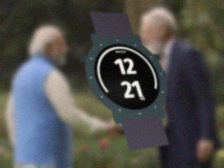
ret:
12,21
